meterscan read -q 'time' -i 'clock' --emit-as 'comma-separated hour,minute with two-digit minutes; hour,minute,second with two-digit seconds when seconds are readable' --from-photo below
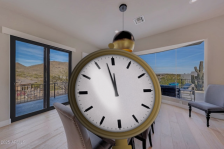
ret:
11,58
